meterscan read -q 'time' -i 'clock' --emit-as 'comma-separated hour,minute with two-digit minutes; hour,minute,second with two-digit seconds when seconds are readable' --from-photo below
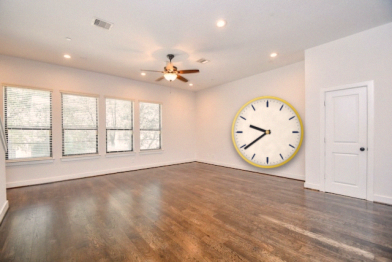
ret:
9,39
